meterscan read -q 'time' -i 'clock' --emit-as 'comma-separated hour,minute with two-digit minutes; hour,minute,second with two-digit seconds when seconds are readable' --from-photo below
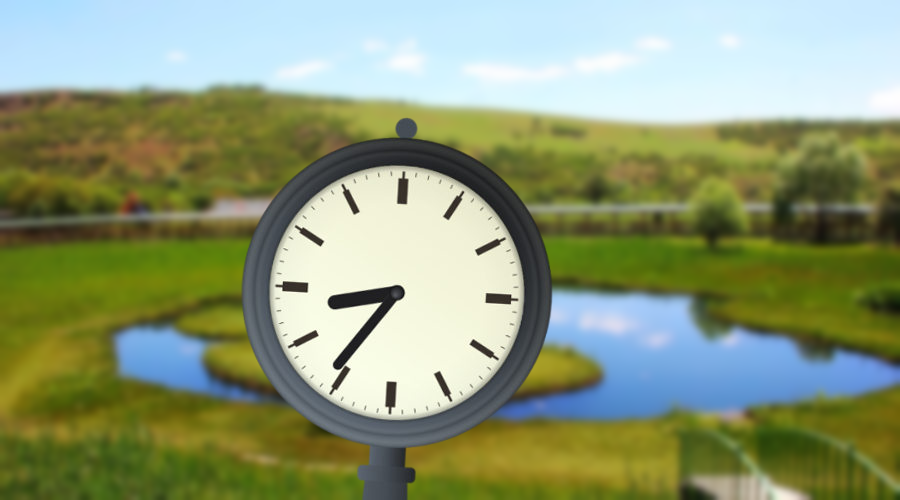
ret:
8,36
